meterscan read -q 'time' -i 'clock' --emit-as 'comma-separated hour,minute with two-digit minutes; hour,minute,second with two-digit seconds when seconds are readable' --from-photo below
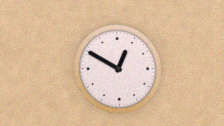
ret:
12,50
